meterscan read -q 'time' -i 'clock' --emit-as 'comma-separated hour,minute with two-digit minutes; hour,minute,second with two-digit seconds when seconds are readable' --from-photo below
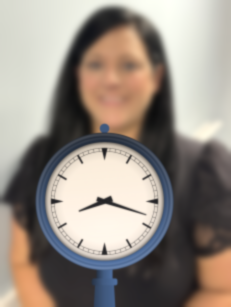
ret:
8,18
